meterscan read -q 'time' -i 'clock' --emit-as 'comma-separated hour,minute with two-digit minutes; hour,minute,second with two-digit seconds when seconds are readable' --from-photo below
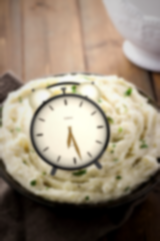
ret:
6,28
